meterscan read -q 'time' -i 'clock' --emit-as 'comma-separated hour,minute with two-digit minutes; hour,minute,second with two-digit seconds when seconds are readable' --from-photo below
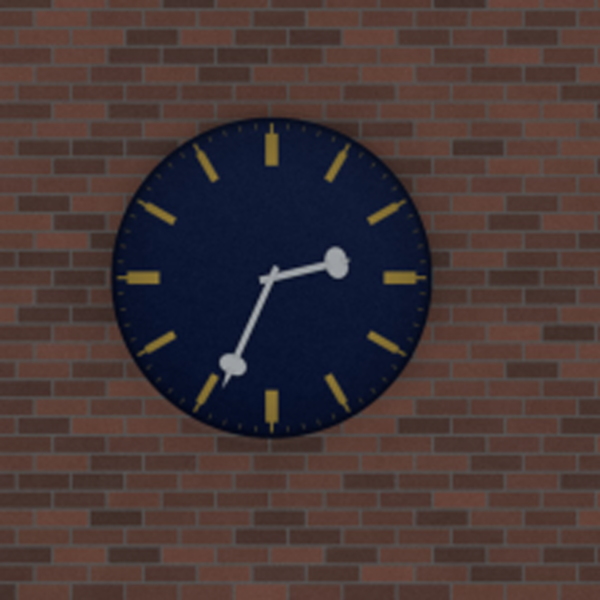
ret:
2,34
